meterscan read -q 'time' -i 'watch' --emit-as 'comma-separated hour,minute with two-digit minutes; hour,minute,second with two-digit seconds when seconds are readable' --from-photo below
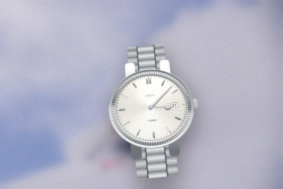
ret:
3,08
